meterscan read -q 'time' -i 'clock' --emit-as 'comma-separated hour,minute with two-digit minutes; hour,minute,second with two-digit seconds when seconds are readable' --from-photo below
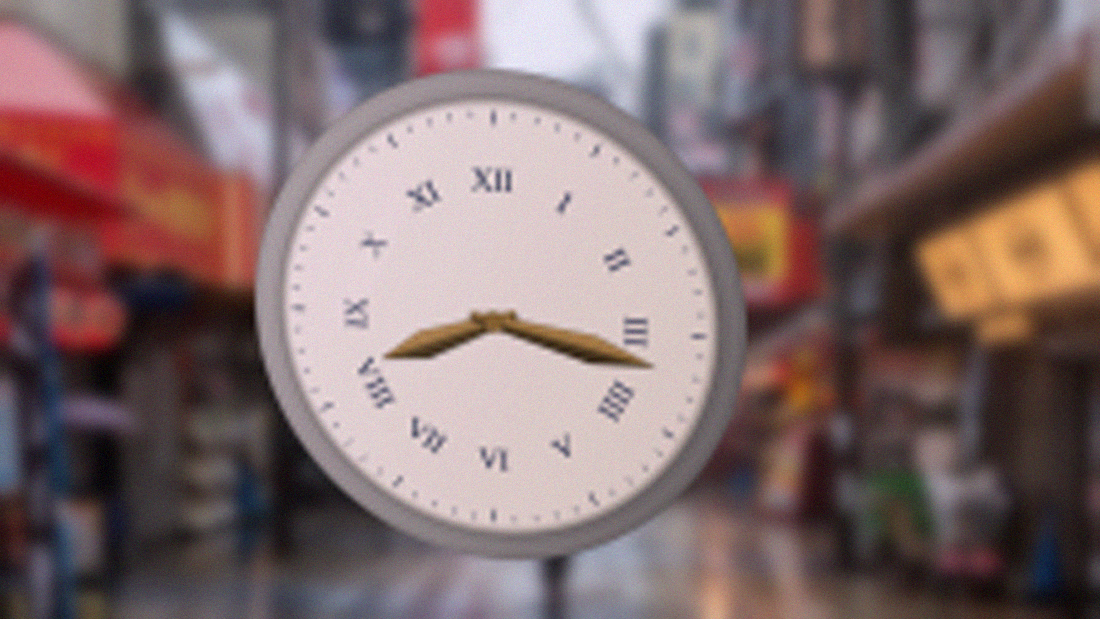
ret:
8,17
